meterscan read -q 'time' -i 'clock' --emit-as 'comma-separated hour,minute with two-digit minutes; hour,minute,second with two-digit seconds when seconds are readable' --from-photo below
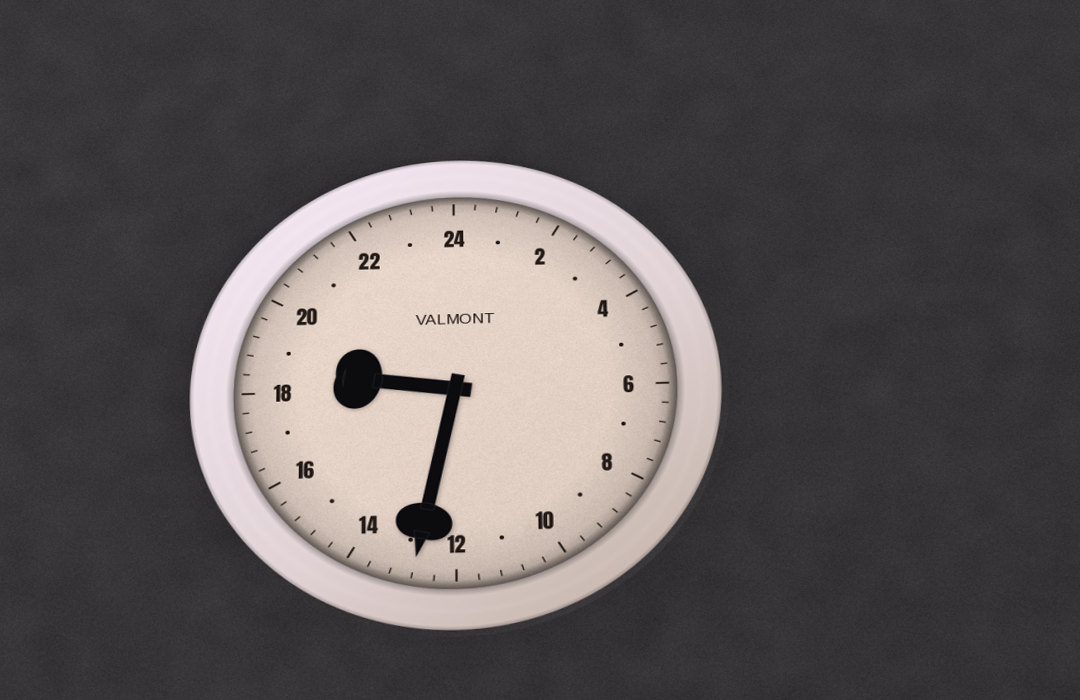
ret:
18,32
